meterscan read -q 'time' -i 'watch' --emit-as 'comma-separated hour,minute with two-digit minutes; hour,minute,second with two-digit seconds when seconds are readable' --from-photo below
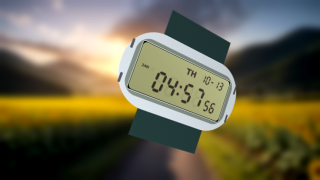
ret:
4,57,56
